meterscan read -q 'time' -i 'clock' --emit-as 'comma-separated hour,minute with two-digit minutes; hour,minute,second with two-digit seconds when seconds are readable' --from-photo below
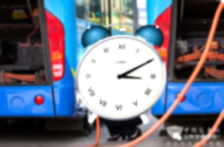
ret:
3,10
